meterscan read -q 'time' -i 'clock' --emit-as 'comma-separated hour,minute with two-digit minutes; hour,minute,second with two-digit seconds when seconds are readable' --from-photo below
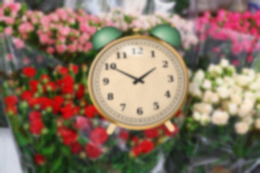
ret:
1,50
